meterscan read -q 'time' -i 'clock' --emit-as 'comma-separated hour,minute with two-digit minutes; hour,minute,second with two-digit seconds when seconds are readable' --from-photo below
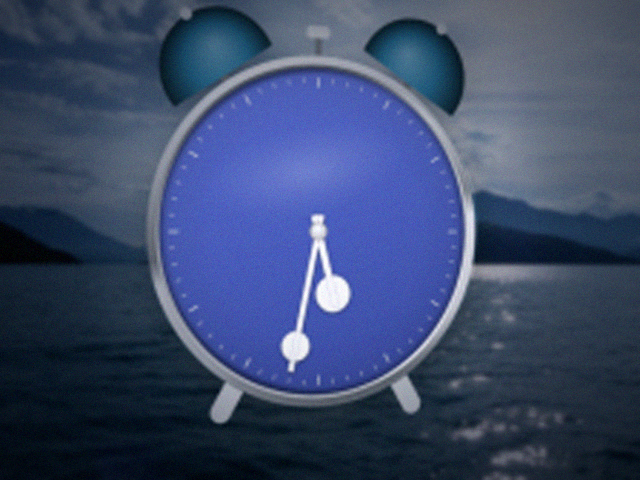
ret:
5,32
